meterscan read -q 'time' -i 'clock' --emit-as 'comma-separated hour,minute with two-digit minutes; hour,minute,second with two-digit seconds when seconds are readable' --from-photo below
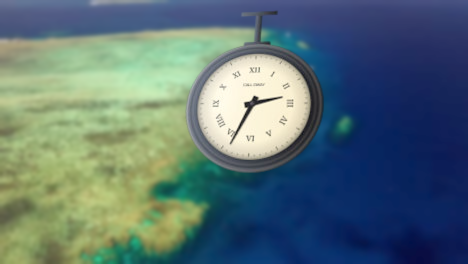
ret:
2,34
